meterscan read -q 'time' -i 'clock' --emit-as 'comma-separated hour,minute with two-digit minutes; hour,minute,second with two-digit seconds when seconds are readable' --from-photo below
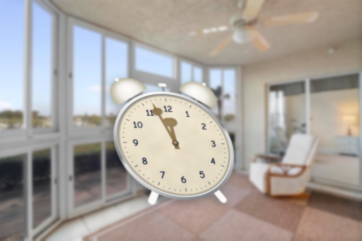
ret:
11,57
